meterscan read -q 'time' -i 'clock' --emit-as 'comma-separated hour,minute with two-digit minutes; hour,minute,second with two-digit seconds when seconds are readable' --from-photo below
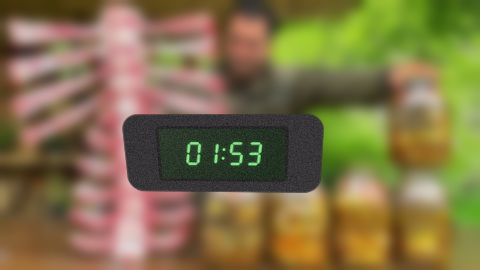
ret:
1,53
